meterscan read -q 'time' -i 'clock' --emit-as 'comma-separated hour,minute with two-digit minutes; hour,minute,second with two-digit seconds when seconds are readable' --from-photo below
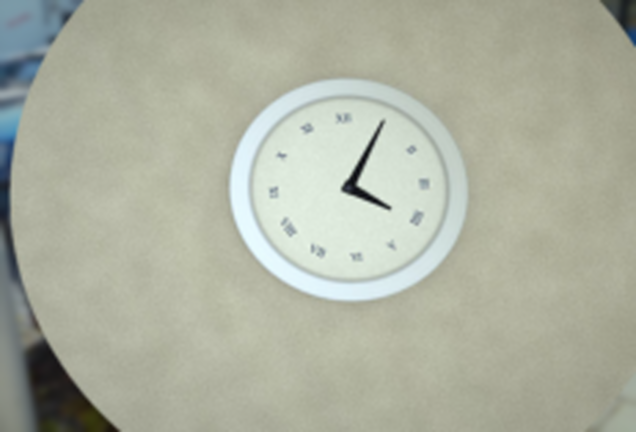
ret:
4,05
